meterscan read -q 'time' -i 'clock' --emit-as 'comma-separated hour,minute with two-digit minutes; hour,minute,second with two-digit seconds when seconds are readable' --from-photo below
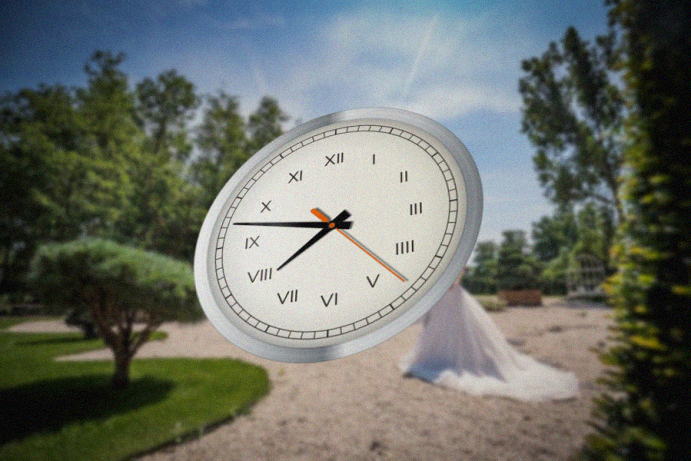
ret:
7,47,23
